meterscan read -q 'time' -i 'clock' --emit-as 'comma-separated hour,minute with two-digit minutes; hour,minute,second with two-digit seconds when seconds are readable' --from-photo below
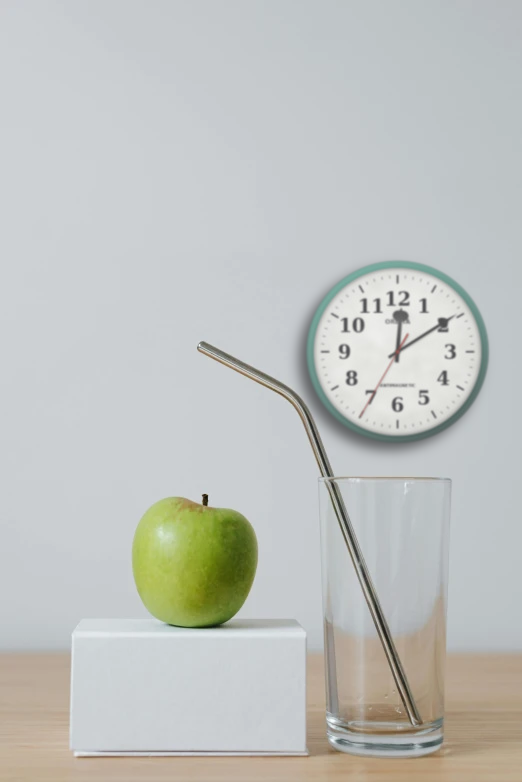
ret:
12,09,35
